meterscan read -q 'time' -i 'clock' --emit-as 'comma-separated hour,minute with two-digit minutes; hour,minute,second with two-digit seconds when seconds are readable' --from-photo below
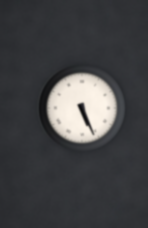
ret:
5,26
